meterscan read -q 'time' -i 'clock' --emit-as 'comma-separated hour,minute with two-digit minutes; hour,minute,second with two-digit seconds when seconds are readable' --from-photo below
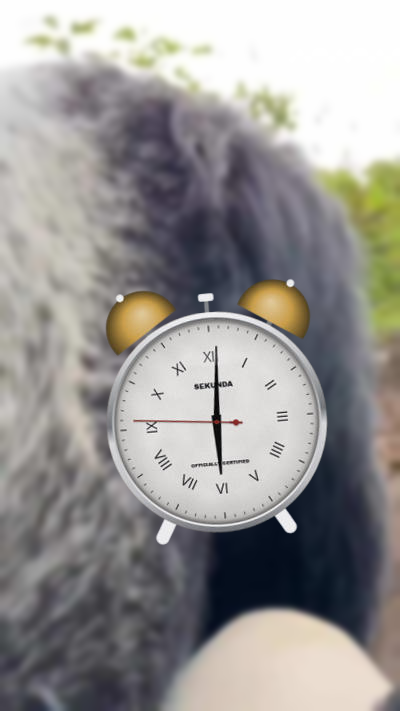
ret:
6,00,46
